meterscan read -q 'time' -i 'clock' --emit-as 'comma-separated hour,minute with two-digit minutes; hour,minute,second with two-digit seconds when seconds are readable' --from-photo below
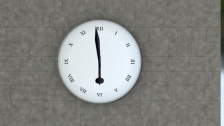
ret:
5,59
